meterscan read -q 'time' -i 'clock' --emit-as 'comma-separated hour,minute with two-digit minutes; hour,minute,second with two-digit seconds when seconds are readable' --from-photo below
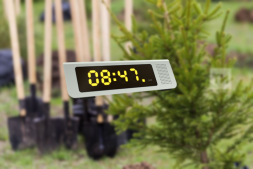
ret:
8,47
